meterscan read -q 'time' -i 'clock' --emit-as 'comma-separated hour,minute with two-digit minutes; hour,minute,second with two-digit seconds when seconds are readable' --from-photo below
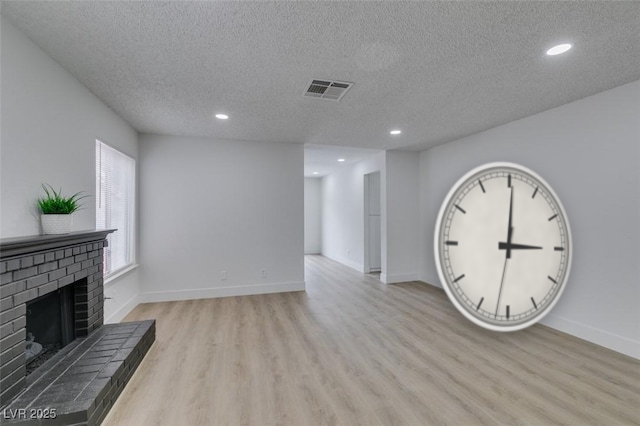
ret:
3,00,32
